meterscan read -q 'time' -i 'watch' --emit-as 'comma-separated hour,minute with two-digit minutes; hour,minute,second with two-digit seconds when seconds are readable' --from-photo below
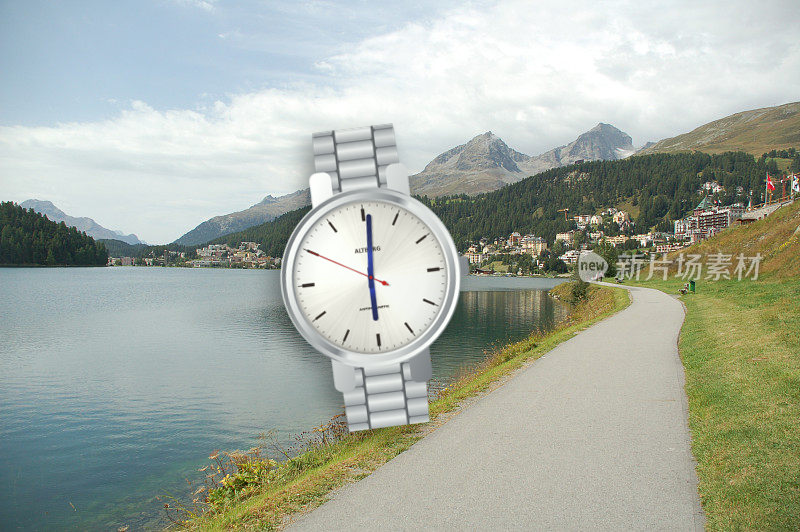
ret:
6,00,50
